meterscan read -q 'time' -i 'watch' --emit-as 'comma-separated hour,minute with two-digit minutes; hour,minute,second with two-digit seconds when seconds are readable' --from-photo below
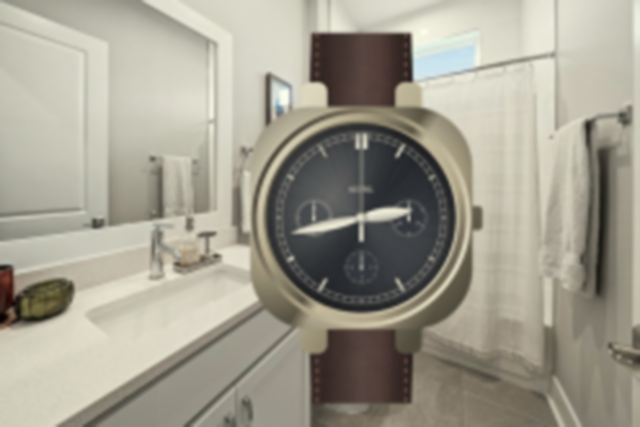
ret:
2,43
